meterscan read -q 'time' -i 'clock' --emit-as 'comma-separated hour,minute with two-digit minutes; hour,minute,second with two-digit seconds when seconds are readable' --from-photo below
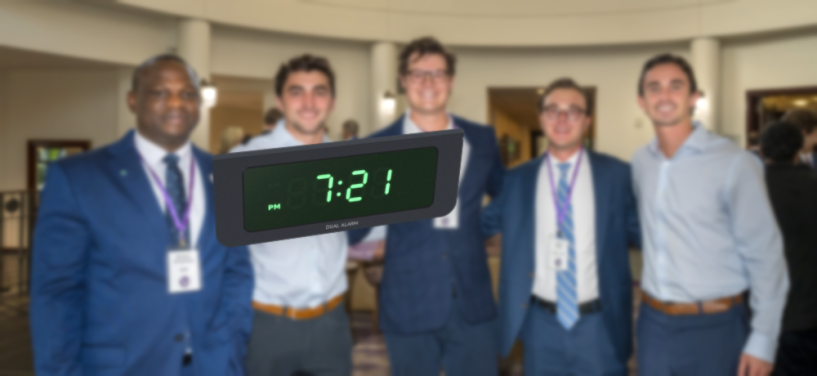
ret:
7,21
